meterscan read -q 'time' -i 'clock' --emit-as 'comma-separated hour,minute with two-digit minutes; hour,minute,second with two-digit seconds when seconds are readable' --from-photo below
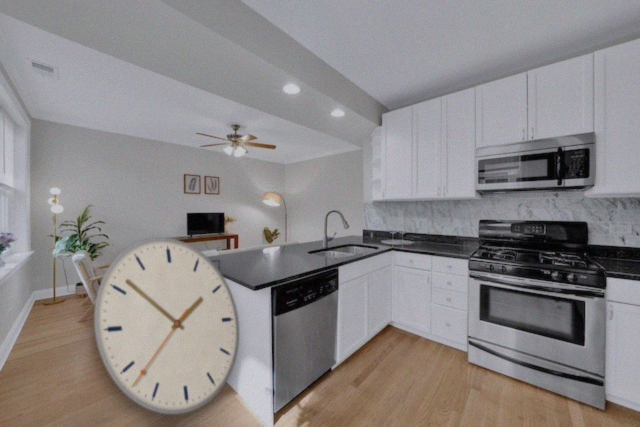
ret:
1,51,38
